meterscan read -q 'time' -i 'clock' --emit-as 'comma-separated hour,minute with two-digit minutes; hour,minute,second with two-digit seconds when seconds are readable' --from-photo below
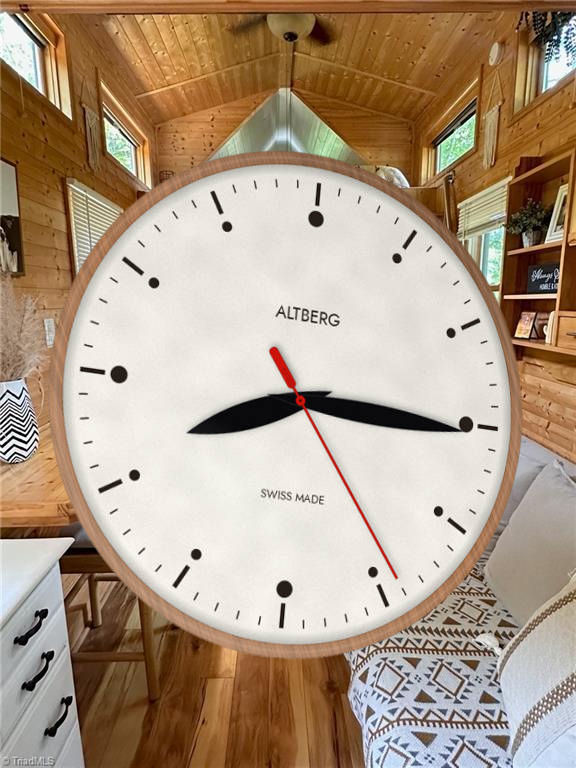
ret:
8,15,24
